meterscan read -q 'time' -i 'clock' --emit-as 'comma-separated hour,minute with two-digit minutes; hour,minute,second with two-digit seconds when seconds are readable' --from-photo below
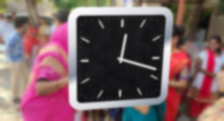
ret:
12,18
